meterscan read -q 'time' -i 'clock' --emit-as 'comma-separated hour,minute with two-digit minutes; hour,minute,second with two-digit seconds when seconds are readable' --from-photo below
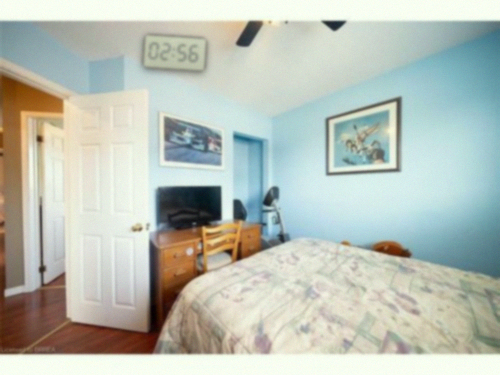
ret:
2,56
